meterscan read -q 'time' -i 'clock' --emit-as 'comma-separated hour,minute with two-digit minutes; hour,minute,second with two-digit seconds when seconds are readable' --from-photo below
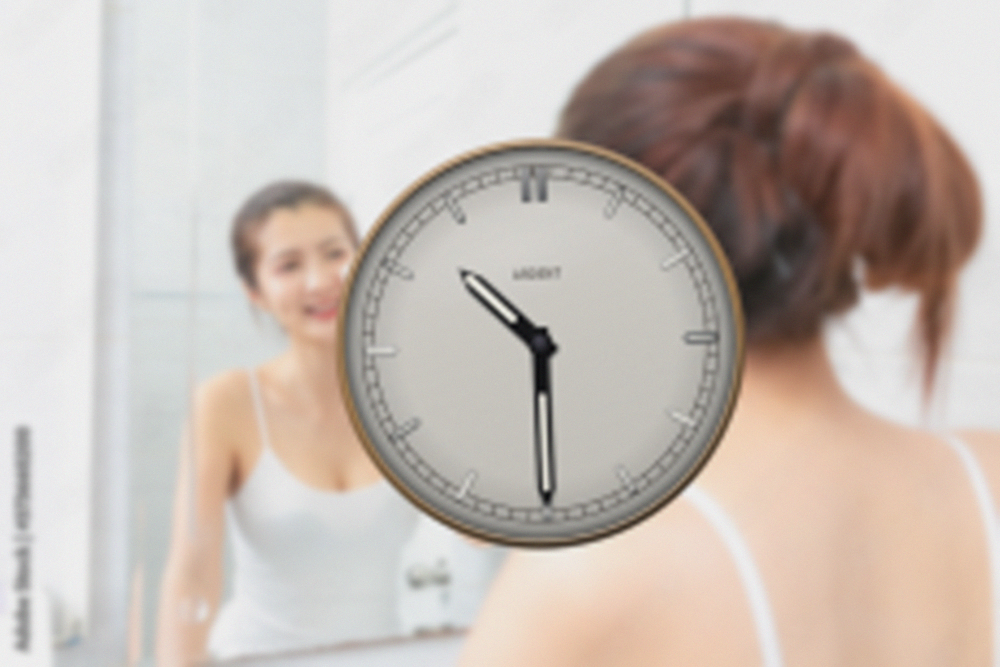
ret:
10,30
